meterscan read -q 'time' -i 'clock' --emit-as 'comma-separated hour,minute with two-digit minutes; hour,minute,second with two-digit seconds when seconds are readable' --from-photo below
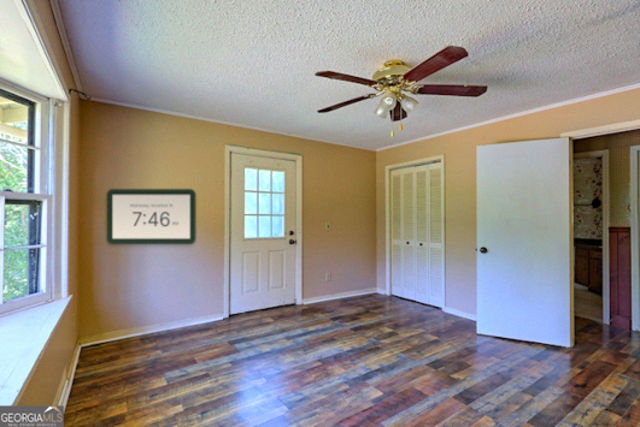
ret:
7,46
